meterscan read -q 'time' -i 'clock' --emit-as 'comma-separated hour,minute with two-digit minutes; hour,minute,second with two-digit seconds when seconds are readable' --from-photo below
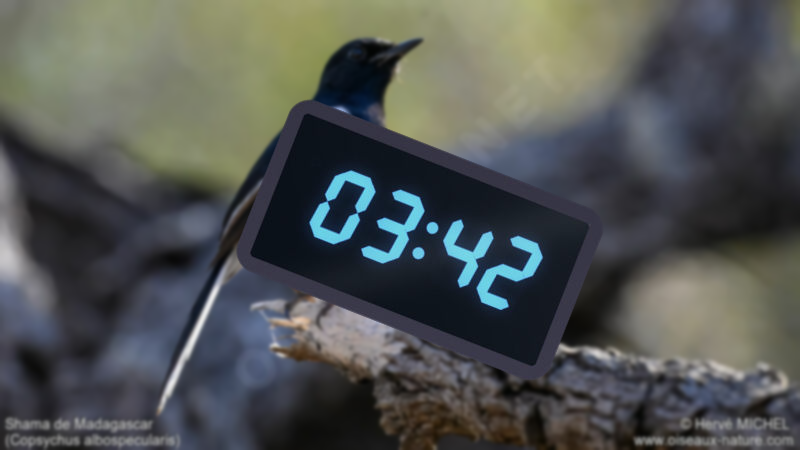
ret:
3,42
